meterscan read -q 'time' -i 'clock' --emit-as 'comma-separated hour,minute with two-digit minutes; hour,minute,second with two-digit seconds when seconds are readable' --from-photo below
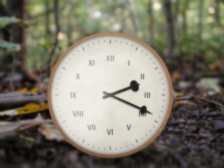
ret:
2,19
